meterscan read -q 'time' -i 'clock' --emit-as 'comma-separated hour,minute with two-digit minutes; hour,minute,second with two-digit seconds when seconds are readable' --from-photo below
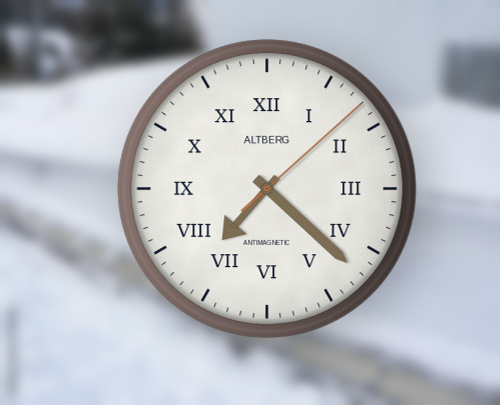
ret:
7,22,08
